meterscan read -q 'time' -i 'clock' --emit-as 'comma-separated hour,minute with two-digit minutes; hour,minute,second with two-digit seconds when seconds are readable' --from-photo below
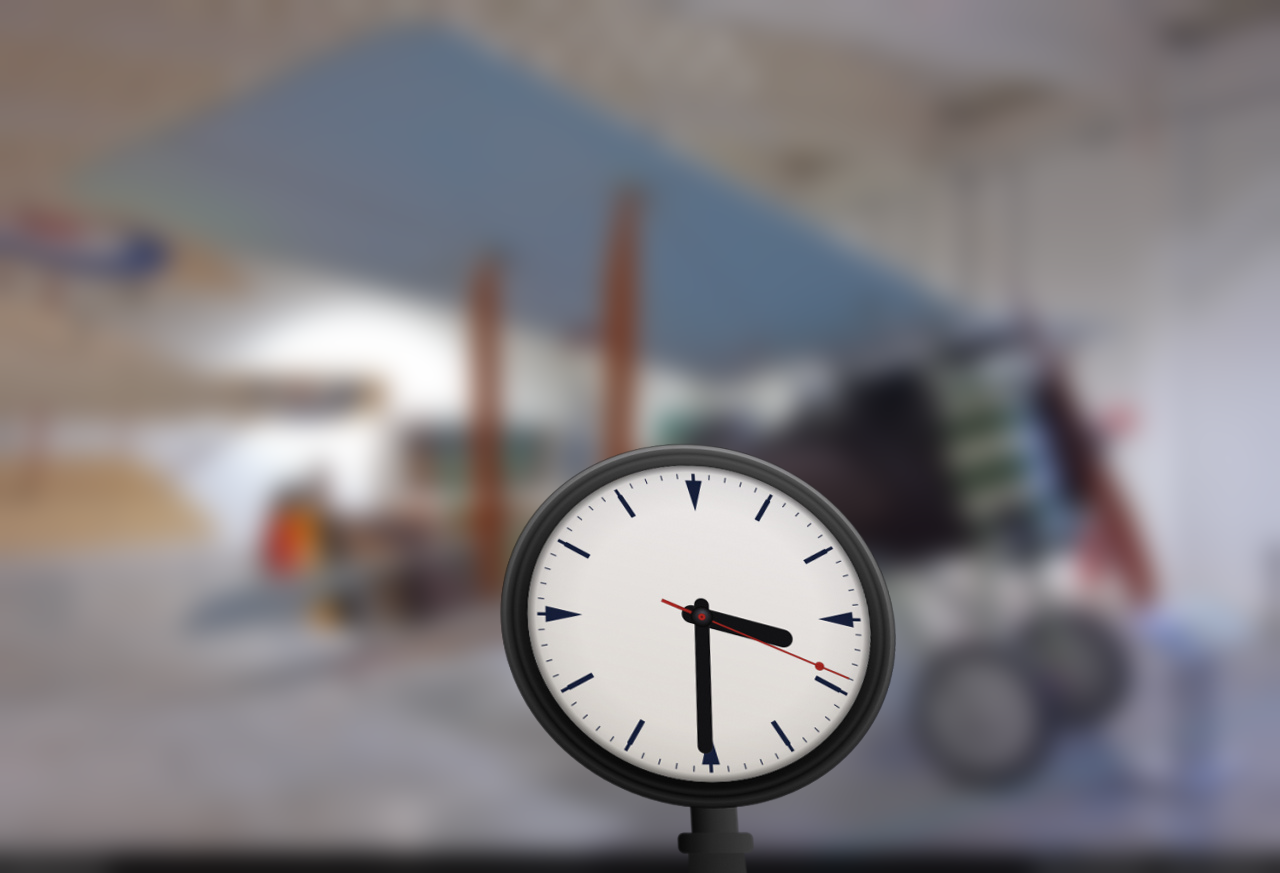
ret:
3,30,19
